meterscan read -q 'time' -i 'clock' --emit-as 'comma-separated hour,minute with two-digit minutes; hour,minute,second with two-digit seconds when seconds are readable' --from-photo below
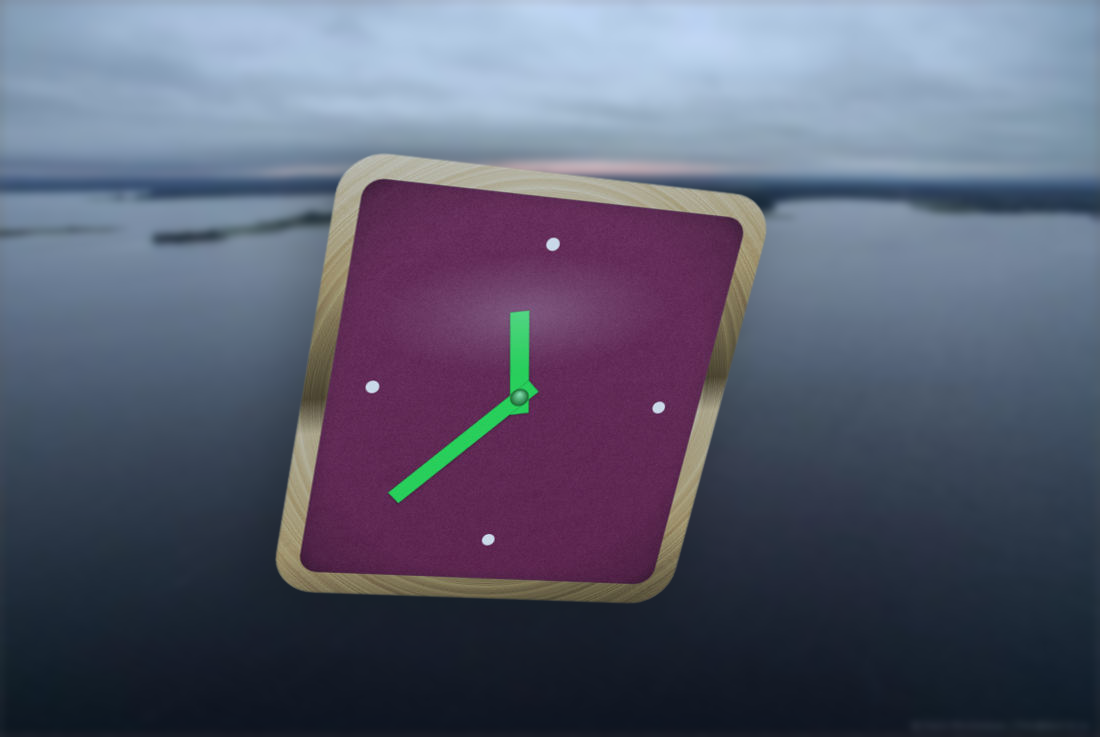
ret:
11,37
